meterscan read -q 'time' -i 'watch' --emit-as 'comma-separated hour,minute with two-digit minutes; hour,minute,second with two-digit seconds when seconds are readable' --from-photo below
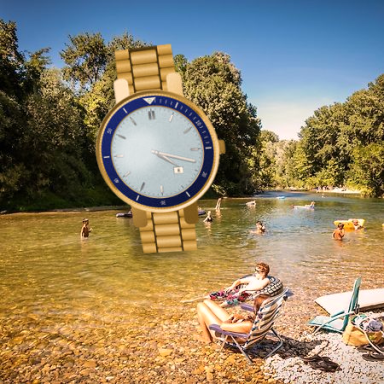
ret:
4,18
